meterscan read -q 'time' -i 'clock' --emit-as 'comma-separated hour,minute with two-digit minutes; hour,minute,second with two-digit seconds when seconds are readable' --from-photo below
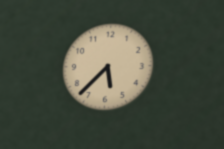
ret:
5,37
